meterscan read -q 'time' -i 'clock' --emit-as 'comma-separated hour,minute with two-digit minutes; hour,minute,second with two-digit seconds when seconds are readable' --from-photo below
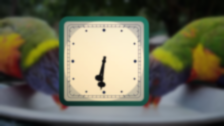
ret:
6,31
